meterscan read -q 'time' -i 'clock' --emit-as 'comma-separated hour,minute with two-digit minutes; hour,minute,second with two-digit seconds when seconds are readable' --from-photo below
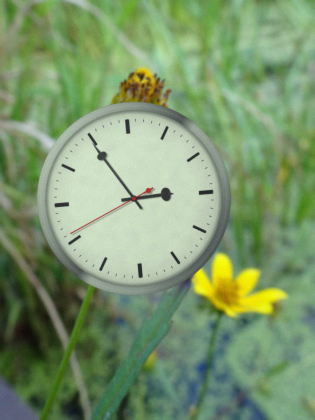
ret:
2,54,41
